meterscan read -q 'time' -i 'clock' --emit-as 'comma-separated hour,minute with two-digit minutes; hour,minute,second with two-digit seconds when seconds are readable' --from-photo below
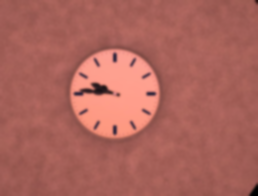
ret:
9,46
